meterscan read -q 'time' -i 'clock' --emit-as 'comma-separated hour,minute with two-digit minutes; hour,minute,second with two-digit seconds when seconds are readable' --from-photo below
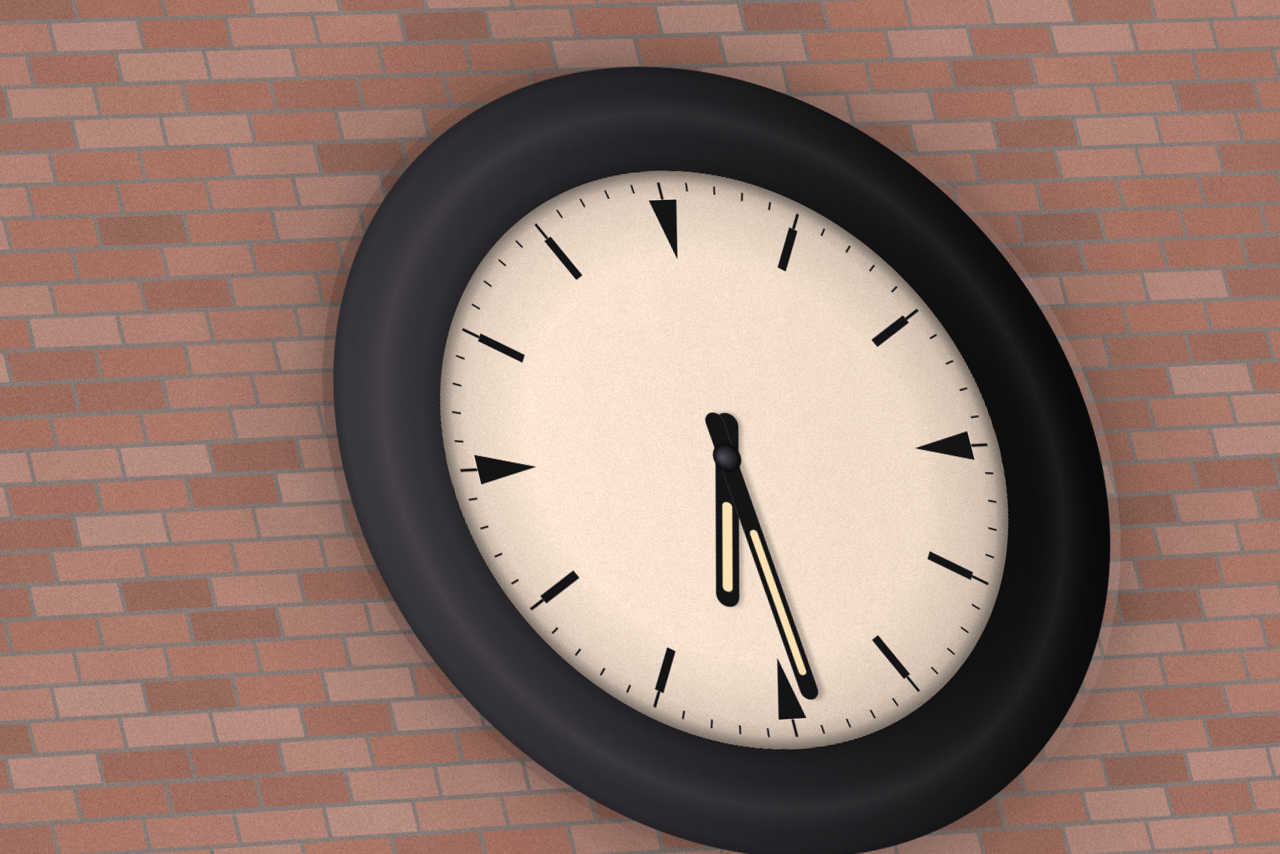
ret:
6,29
